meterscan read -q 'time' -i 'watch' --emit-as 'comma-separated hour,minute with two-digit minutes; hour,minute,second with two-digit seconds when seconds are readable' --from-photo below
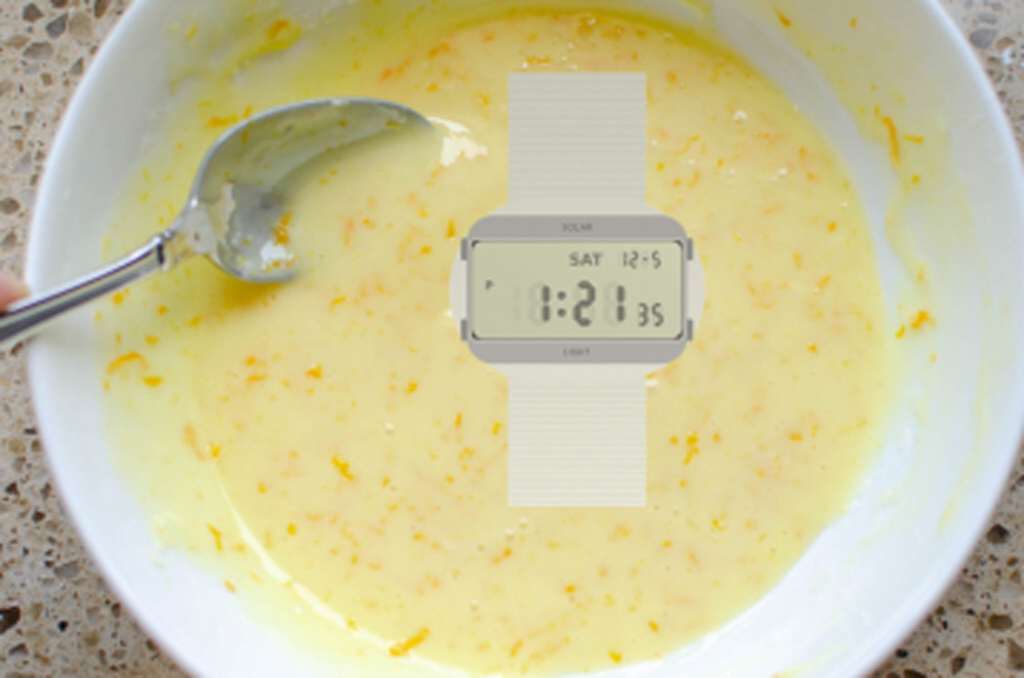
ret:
1,21,35
